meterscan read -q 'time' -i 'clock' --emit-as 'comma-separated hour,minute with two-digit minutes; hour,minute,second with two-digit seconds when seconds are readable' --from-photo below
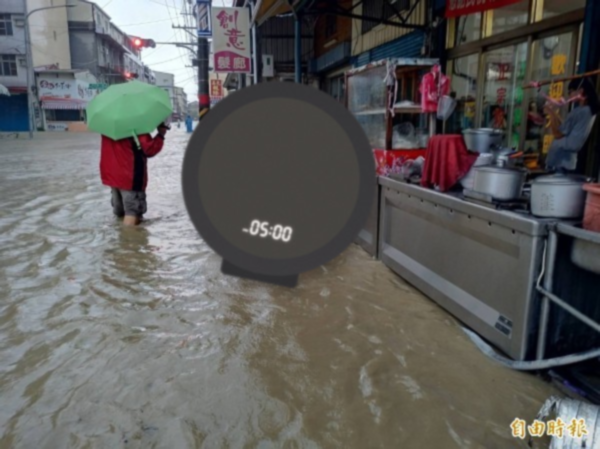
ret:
5,00
